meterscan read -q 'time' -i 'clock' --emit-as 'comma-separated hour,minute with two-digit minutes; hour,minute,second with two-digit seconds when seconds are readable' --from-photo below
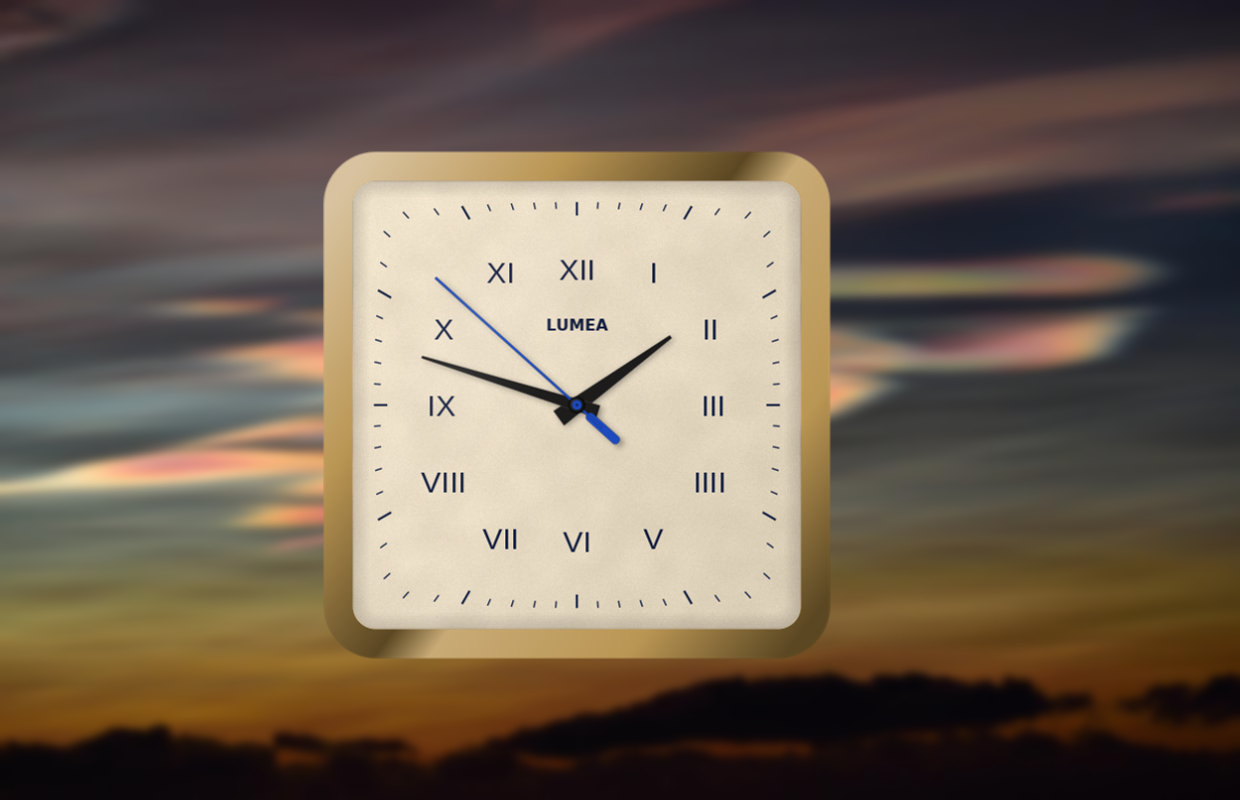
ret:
1,47,52
